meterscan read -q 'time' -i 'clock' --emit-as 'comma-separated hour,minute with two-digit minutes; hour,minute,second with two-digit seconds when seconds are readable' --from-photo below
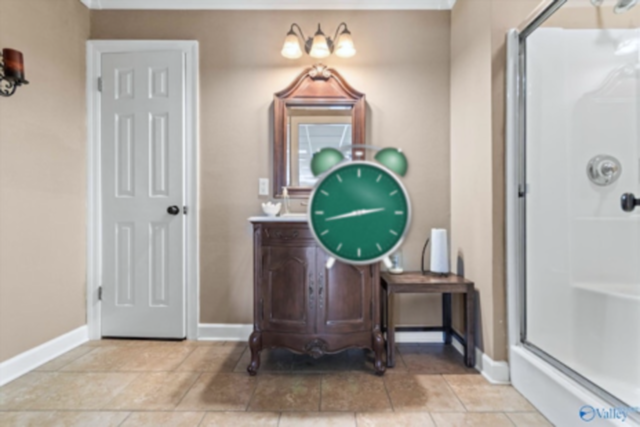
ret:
2,43
